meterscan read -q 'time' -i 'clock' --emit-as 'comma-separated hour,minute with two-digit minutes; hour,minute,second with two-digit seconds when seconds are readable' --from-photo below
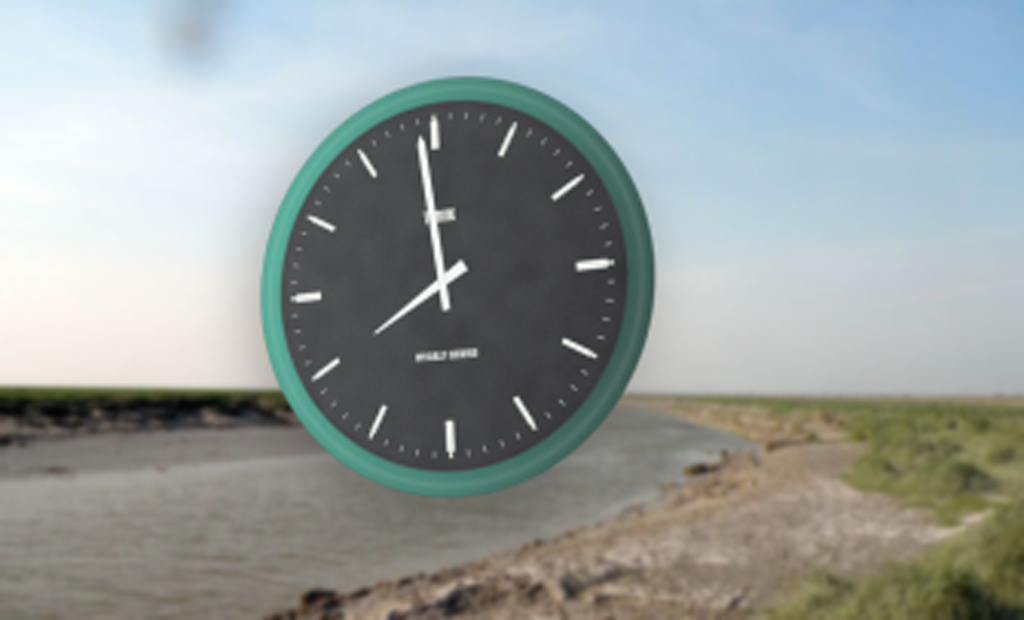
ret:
7,59
